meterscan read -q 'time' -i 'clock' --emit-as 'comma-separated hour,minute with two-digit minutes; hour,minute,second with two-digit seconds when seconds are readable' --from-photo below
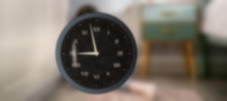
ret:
8,58
